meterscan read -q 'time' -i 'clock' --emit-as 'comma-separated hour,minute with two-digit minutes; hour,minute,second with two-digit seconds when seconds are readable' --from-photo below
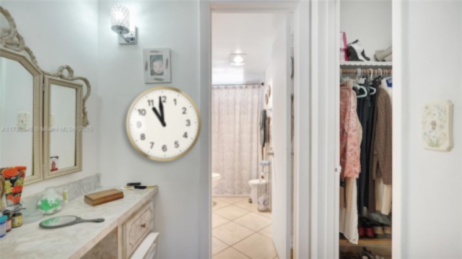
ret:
10,59
